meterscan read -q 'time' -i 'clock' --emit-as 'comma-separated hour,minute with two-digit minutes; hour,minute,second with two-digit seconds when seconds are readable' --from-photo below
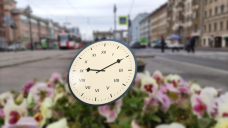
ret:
9,10
